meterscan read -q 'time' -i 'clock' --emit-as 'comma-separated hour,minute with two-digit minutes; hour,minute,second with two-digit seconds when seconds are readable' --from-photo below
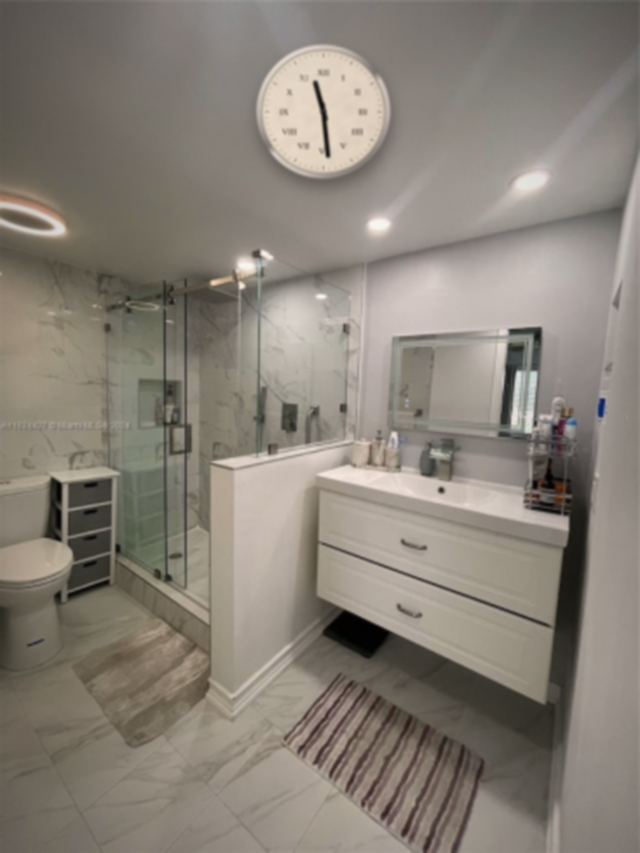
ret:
11,29
